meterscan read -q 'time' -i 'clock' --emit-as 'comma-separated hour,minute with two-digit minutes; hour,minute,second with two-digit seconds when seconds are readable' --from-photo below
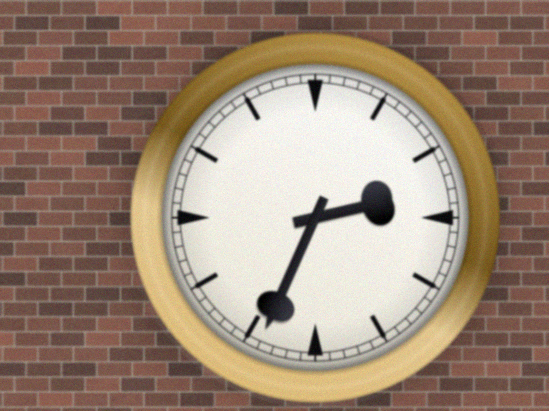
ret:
2,34
